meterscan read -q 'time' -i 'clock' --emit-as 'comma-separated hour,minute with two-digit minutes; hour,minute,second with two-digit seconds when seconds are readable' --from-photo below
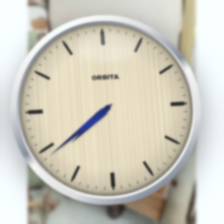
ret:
7,39
